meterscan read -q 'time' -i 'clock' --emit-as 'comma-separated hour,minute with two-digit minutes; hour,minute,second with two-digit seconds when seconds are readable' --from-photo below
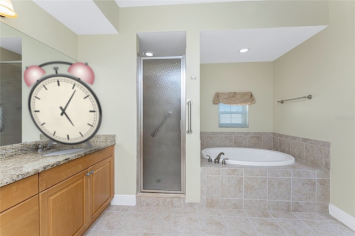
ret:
5,06
